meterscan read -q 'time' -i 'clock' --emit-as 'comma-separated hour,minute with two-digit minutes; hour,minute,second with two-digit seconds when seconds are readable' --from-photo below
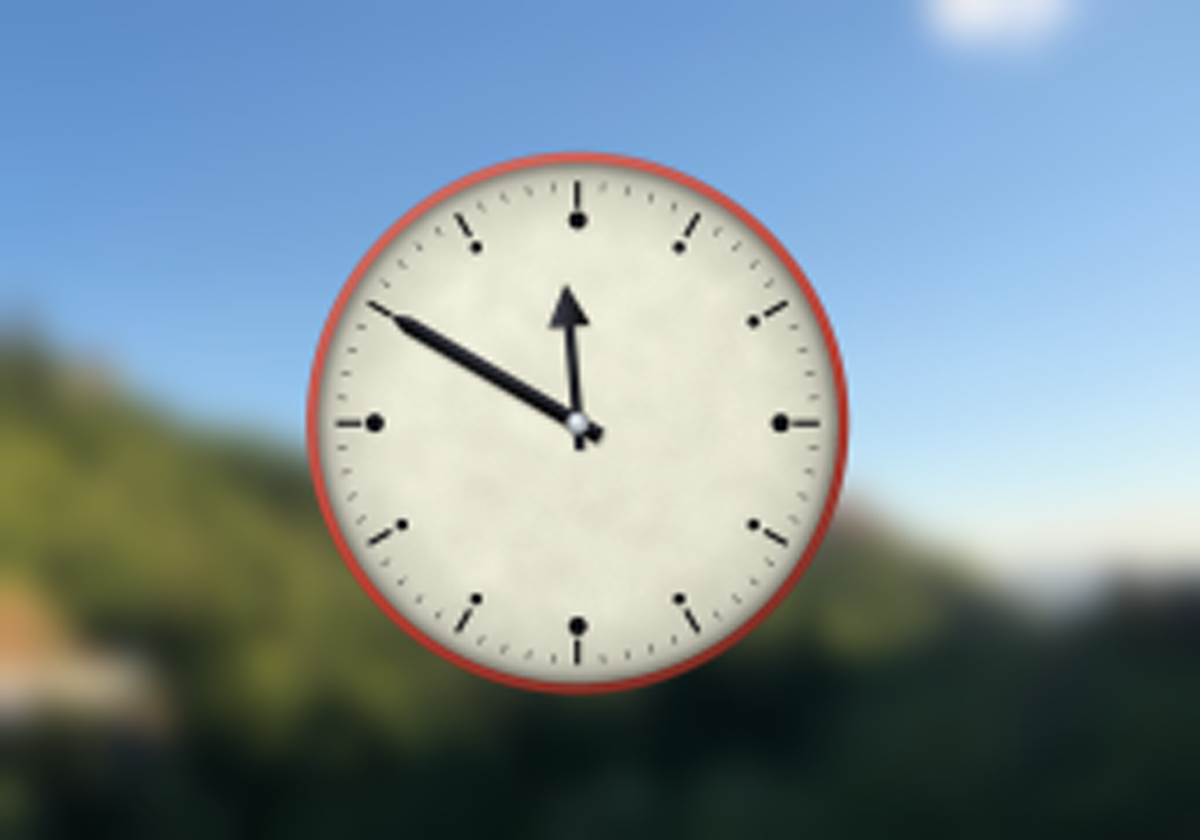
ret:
11,50
